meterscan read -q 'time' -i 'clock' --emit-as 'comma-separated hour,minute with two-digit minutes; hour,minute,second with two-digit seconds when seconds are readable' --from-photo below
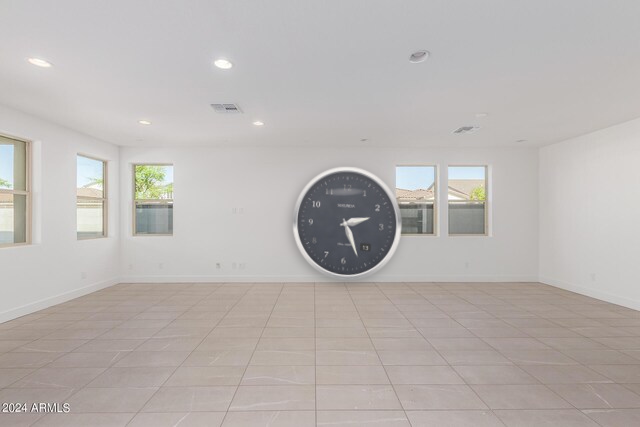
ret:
2,26
